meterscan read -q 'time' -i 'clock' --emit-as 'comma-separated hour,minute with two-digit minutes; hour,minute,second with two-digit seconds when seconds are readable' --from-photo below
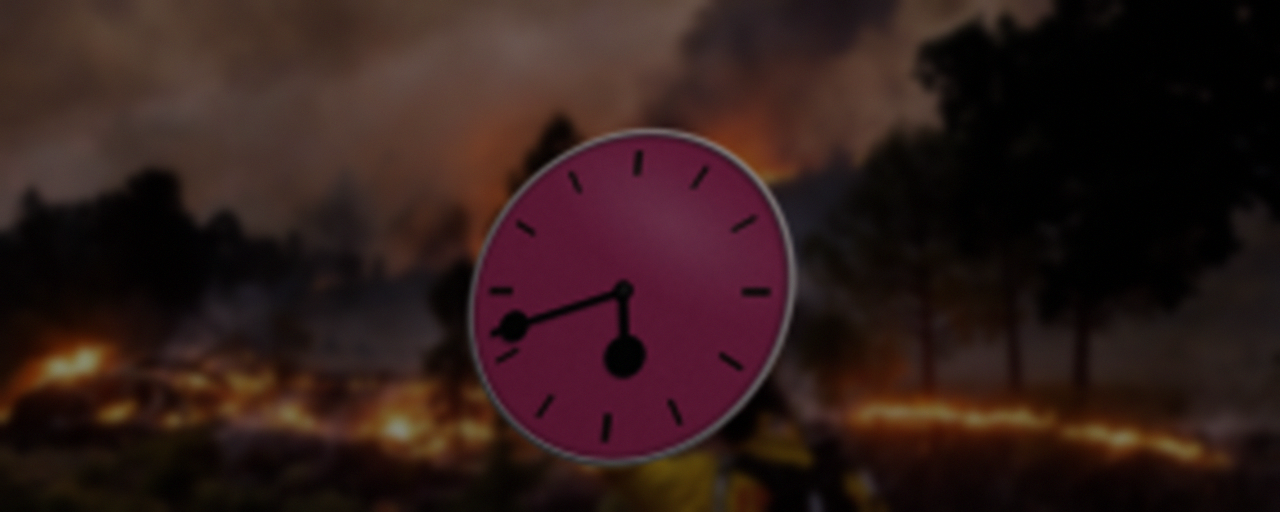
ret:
5,42
